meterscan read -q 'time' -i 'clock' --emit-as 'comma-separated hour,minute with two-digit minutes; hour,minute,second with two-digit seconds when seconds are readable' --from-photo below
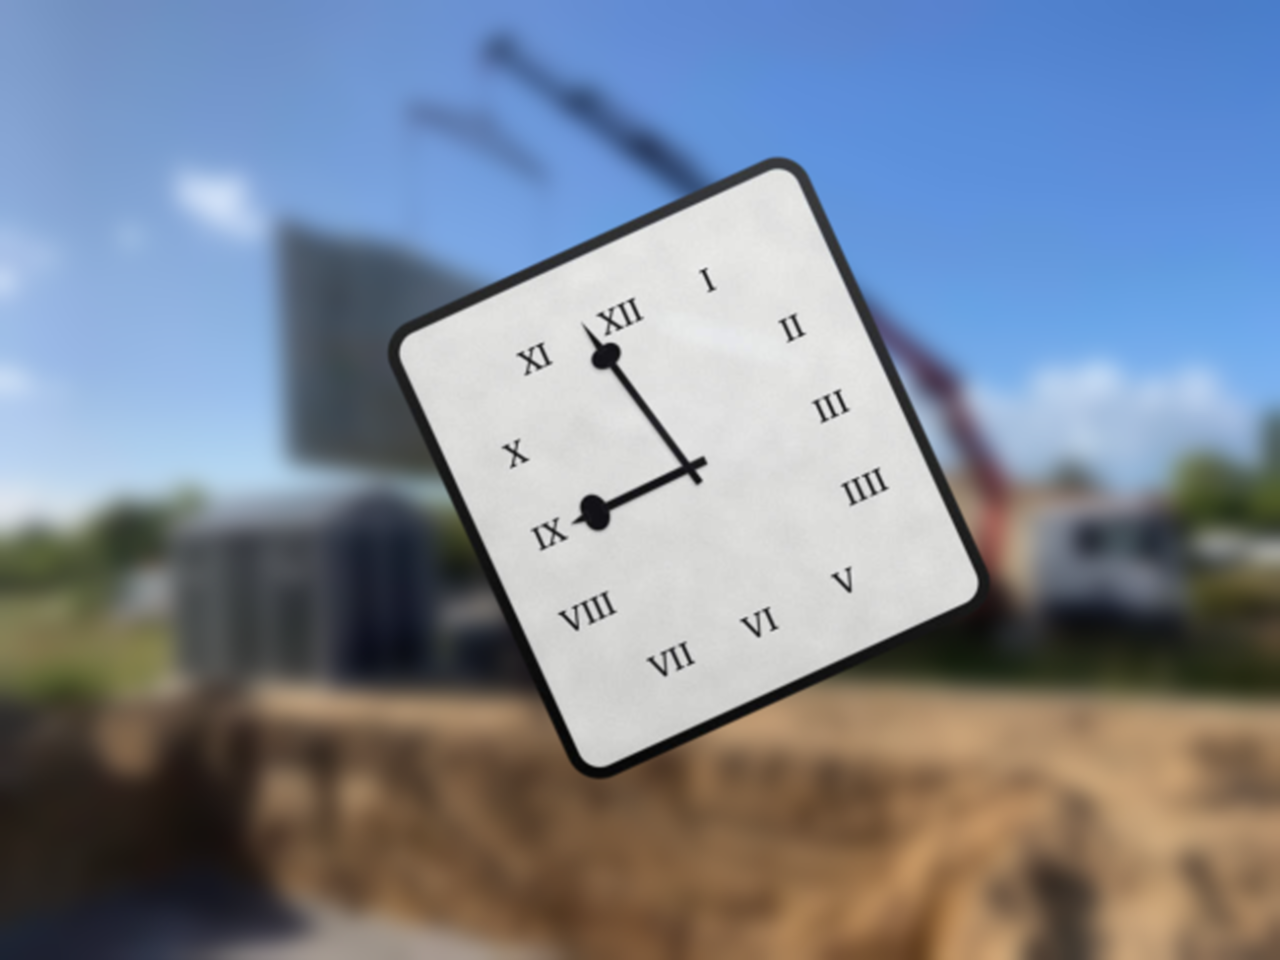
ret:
8,58
